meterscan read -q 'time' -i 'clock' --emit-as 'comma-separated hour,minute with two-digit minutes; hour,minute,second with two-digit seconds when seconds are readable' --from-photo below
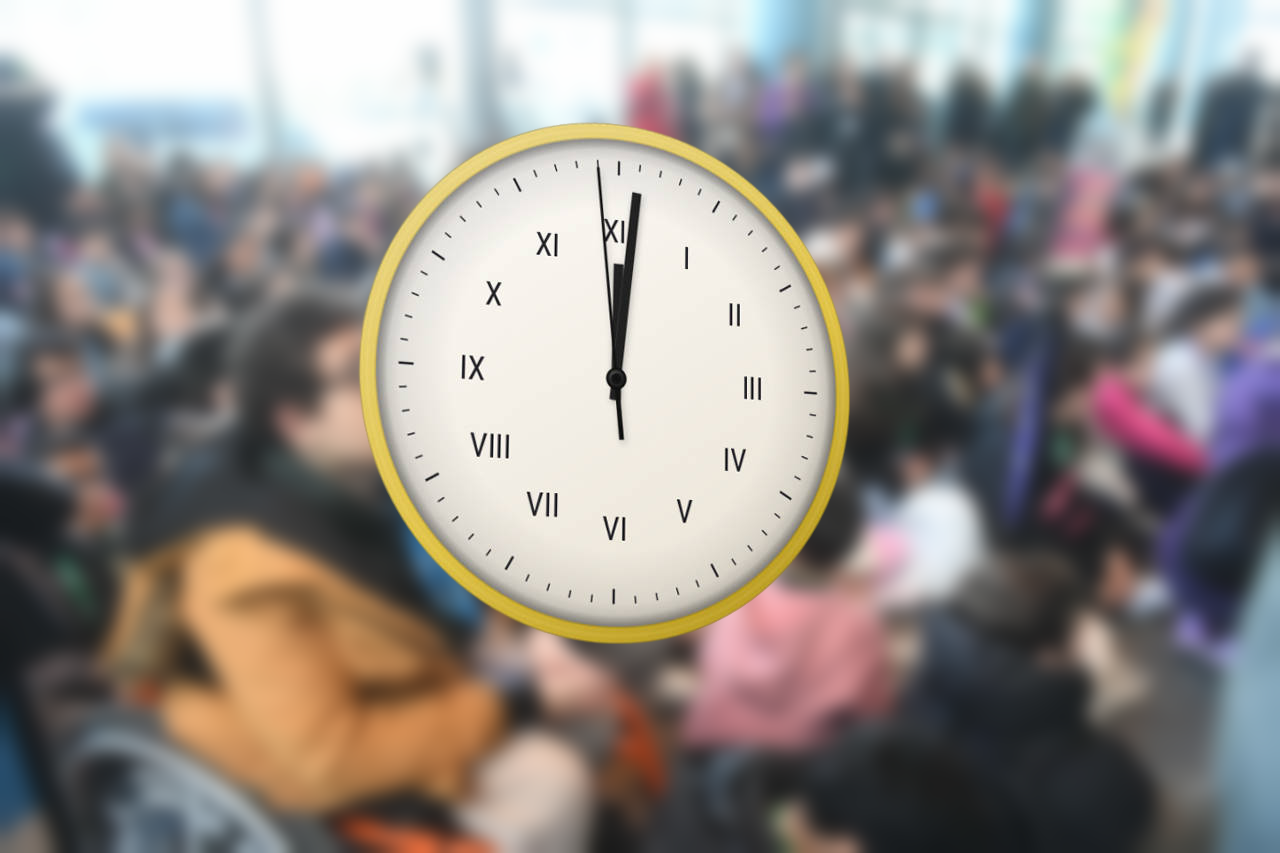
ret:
12,00,59
